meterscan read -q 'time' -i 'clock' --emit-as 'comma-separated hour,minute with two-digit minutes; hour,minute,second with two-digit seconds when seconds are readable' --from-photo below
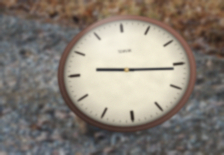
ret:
9,16
